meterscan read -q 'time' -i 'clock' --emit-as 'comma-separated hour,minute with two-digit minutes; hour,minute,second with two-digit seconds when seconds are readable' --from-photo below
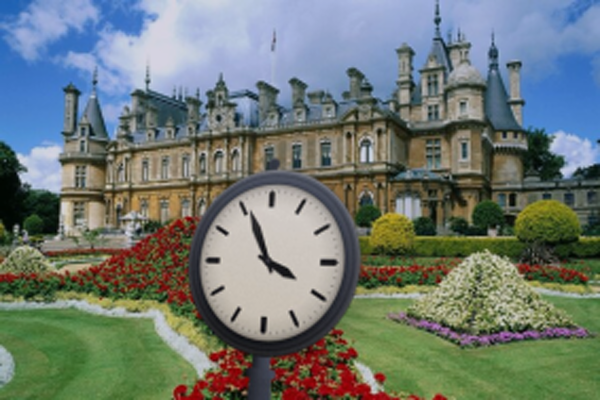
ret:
3,56
